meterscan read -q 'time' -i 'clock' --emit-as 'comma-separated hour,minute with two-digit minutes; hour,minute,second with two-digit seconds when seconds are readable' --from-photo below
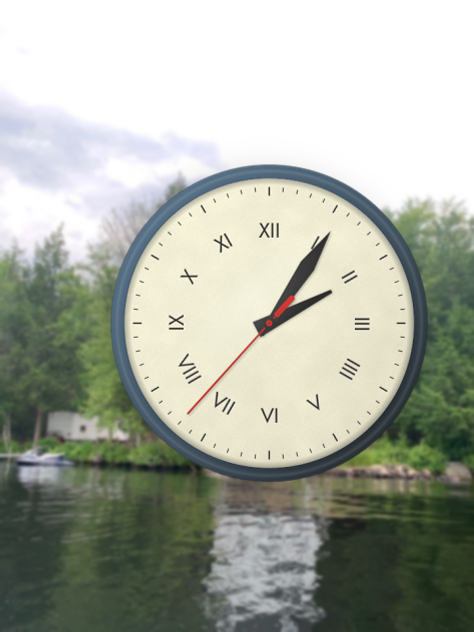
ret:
2,05,37
